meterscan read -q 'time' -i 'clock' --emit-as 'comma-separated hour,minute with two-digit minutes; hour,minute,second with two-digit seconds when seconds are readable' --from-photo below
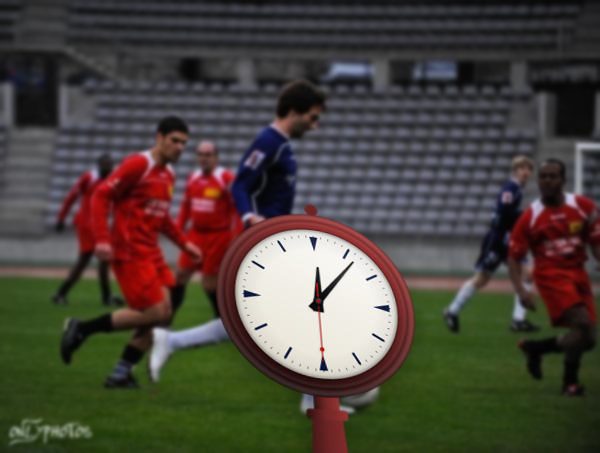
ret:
12,06,30
